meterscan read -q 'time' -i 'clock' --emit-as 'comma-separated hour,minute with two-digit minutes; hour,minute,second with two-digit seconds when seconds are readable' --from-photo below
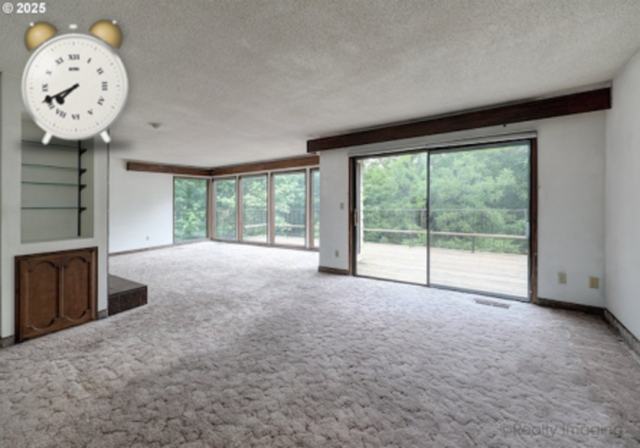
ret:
7,41
